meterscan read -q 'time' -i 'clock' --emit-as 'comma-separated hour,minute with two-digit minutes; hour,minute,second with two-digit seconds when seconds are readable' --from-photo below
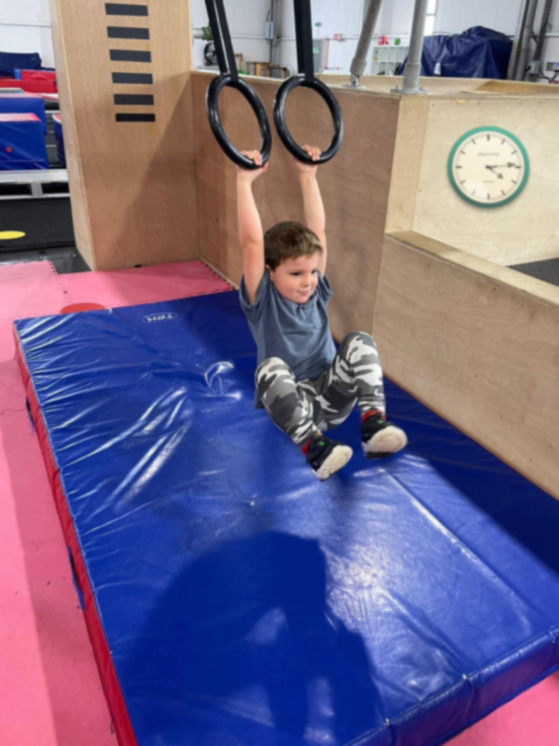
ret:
4,14
